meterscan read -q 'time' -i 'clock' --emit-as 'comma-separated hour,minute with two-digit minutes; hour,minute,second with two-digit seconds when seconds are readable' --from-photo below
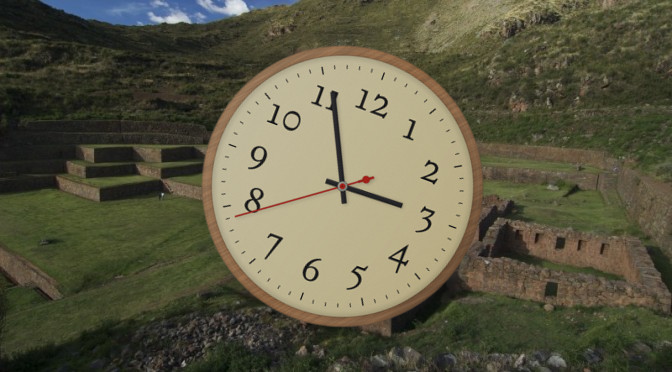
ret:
2,55,39
